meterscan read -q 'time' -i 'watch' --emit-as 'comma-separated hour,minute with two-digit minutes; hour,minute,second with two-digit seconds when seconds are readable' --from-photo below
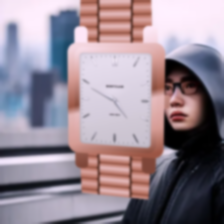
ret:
4,49
